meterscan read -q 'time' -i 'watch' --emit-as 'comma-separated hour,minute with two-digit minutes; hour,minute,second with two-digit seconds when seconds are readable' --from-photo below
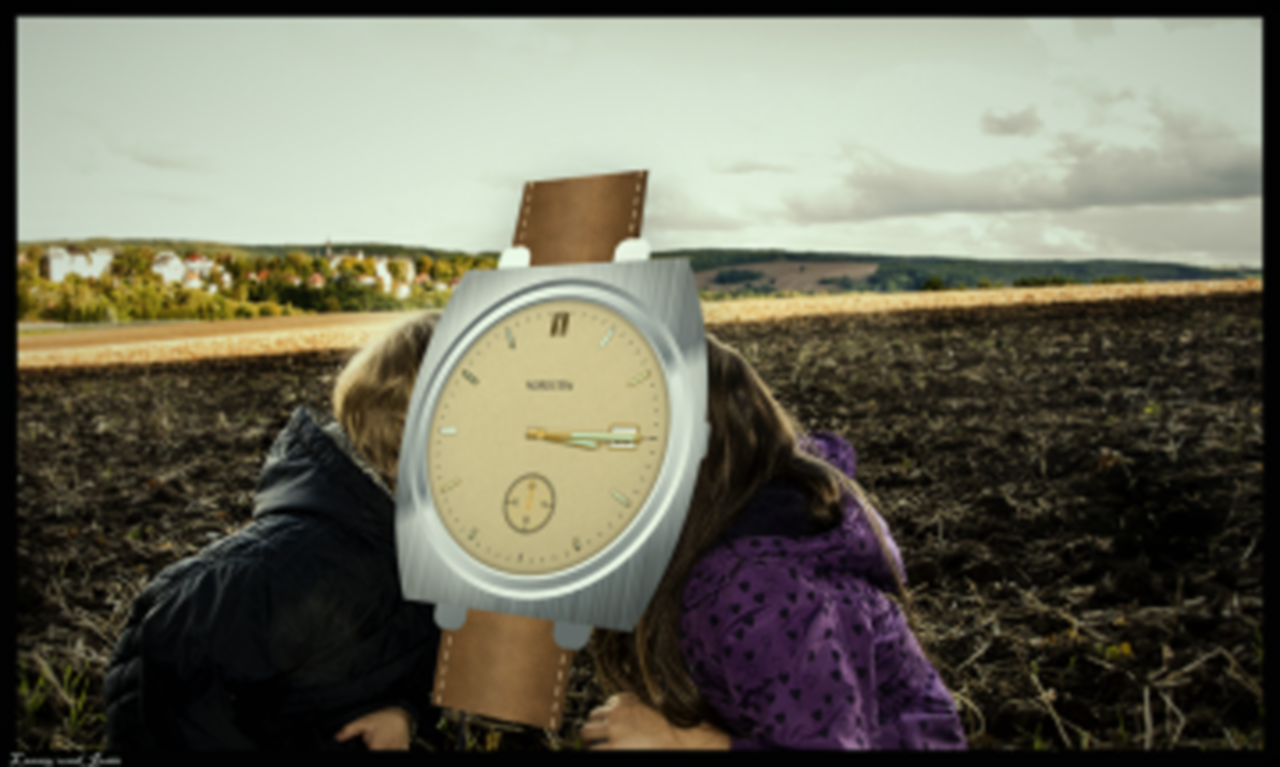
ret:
3,15
